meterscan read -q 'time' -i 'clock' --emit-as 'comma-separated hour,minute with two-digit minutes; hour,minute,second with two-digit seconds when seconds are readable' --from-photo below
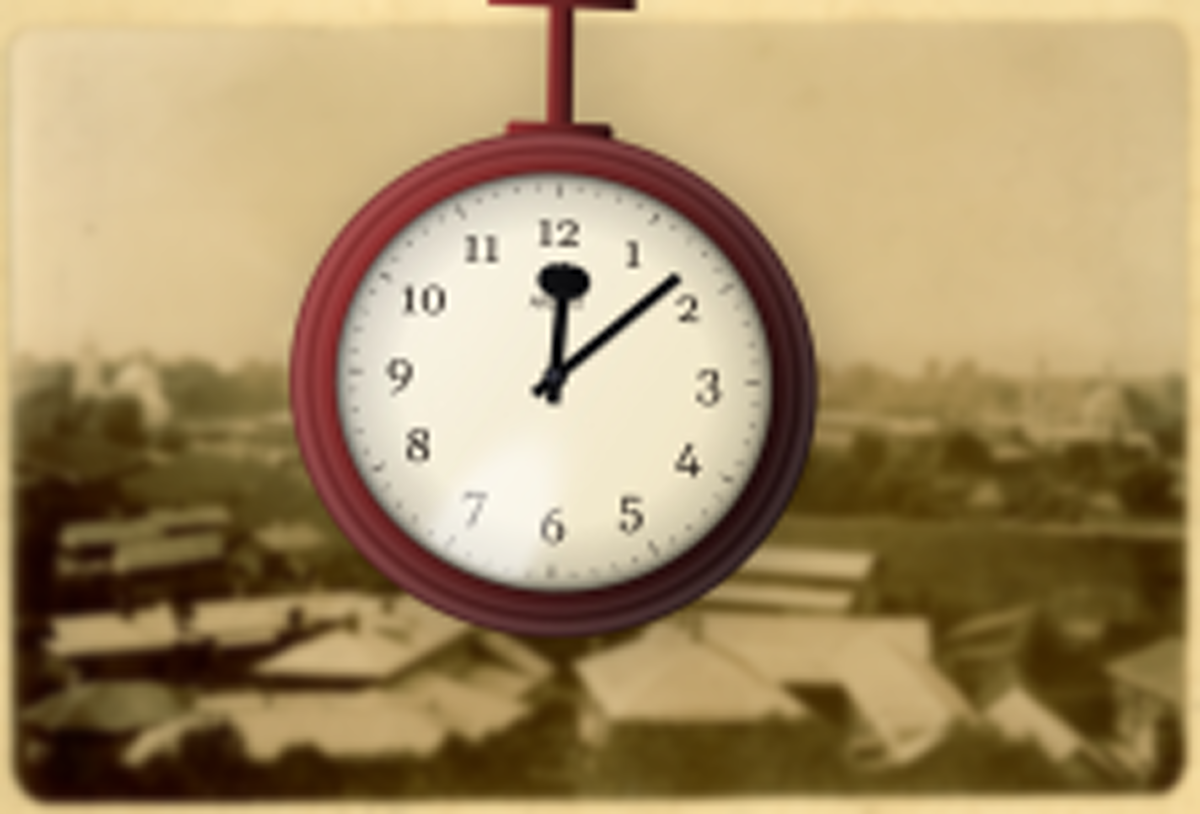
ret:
12,08
